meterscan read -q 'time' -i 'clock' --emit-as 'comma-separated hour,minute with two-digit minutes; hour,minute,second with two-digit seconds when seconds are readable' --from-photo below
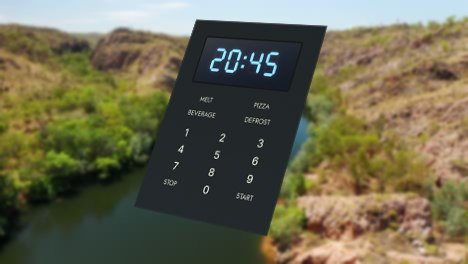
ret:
20,45
